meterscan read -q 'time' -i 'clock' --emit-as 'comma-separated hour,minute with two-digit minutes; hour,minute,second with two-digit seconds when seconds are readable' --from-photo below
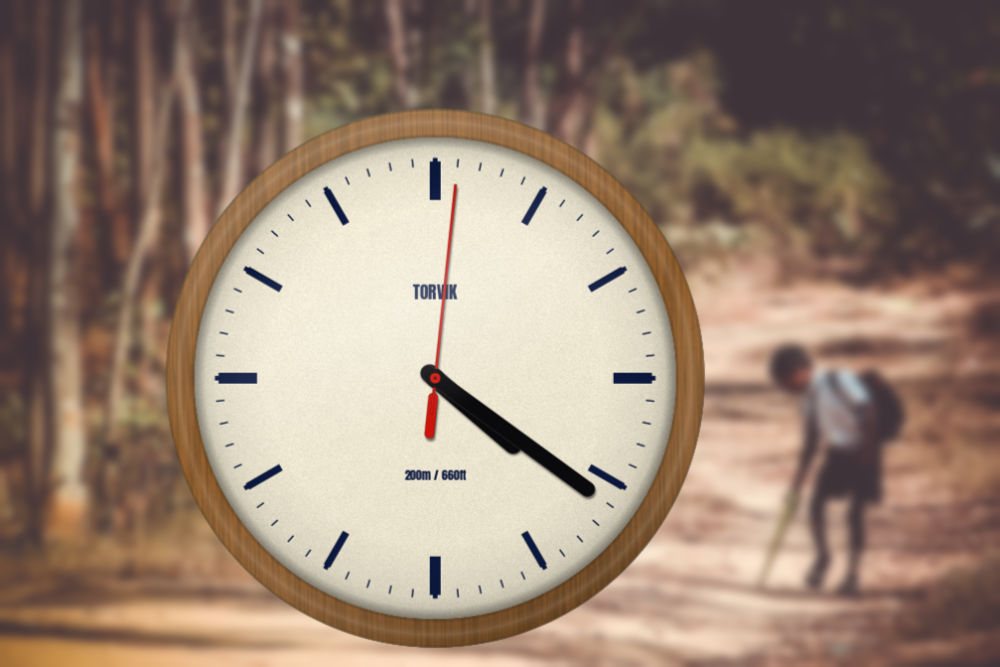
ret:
4,21,01
